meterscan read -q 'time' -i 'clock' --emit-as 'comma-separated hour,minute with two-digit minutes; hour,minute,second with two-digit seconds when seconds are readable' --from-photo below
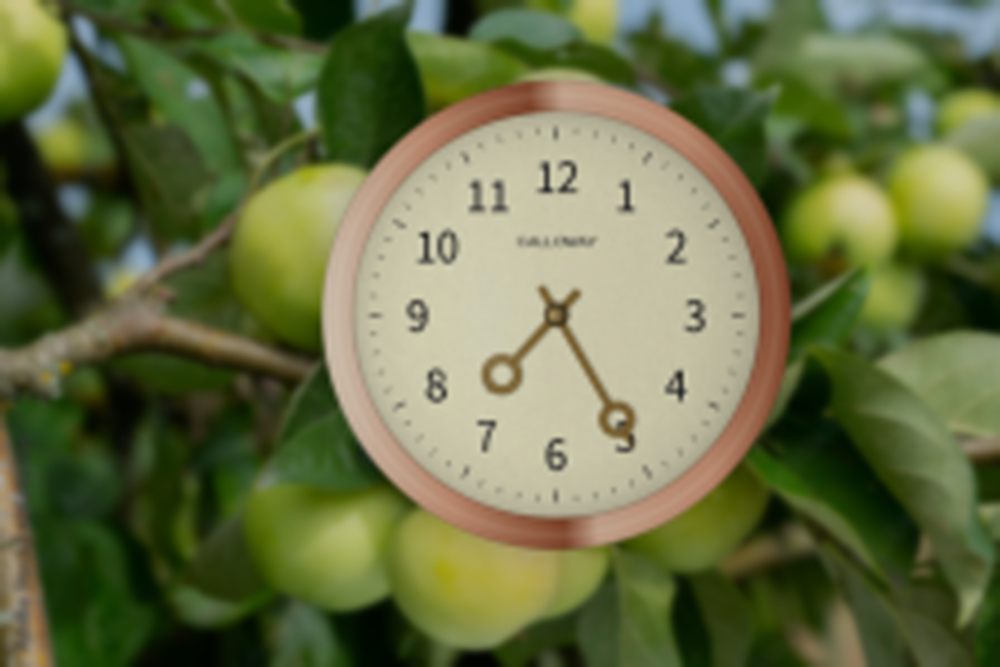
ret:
7,25
